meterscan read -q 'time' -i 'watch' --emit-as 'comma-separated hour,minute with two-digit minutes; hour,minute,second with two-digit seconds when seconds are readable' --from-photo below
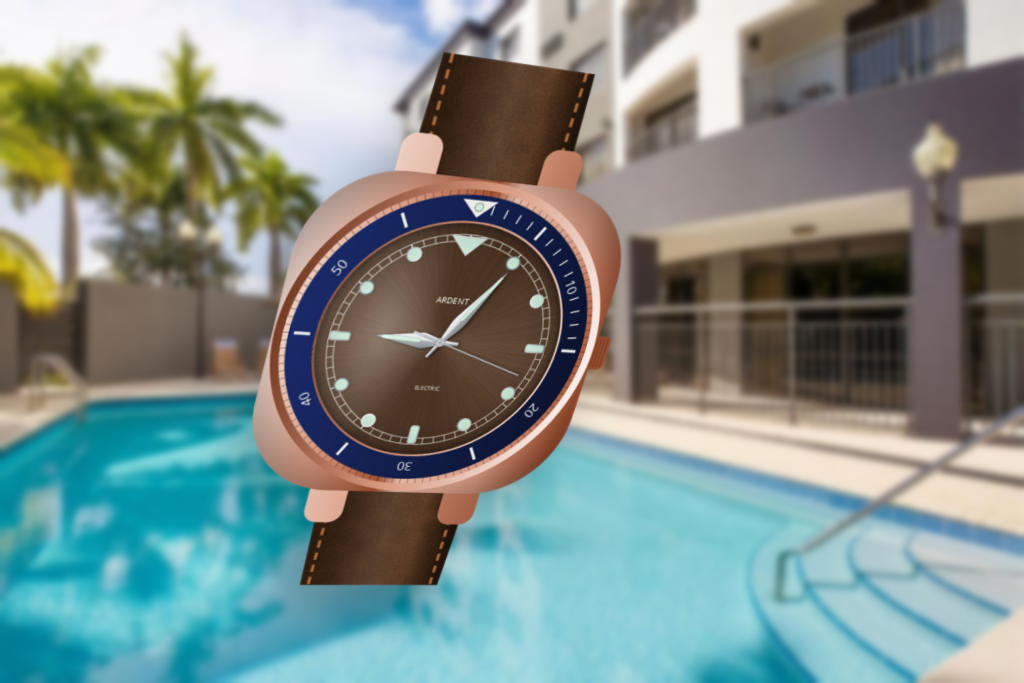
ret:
9,05,18
